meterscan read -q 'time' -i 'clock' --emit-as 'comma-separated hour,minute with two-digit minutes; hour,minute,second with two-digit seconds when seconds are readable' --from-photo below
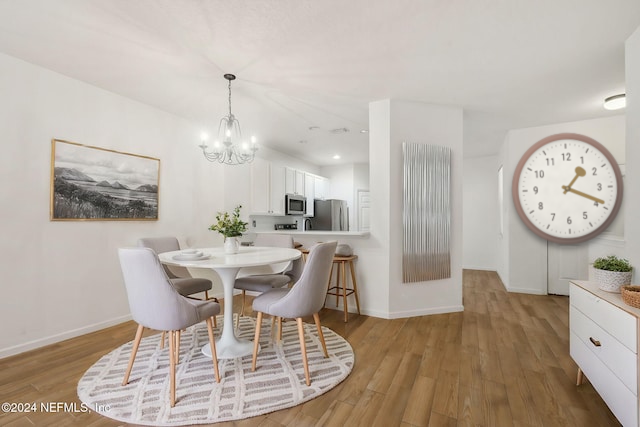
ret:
1,19
